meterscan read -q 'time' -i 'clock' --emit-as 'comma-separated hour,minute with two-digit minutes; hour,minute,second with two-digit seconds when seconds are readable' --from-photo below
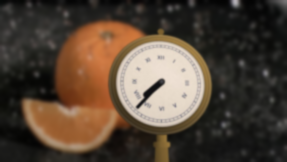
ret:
7,37
